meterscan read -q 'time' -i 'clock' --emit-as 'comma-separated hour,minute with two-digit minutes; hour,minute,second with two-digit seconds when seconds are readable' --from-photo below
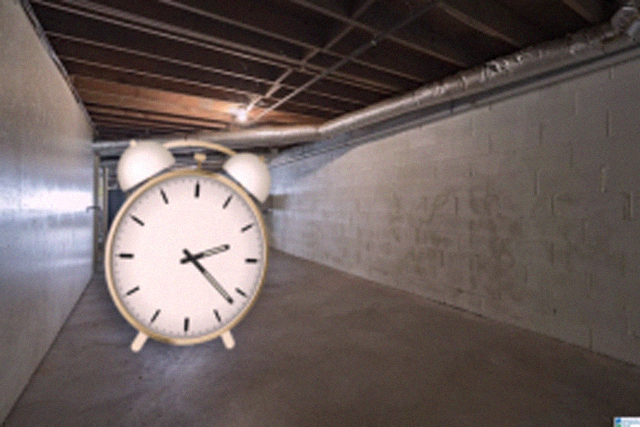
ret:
2,22
